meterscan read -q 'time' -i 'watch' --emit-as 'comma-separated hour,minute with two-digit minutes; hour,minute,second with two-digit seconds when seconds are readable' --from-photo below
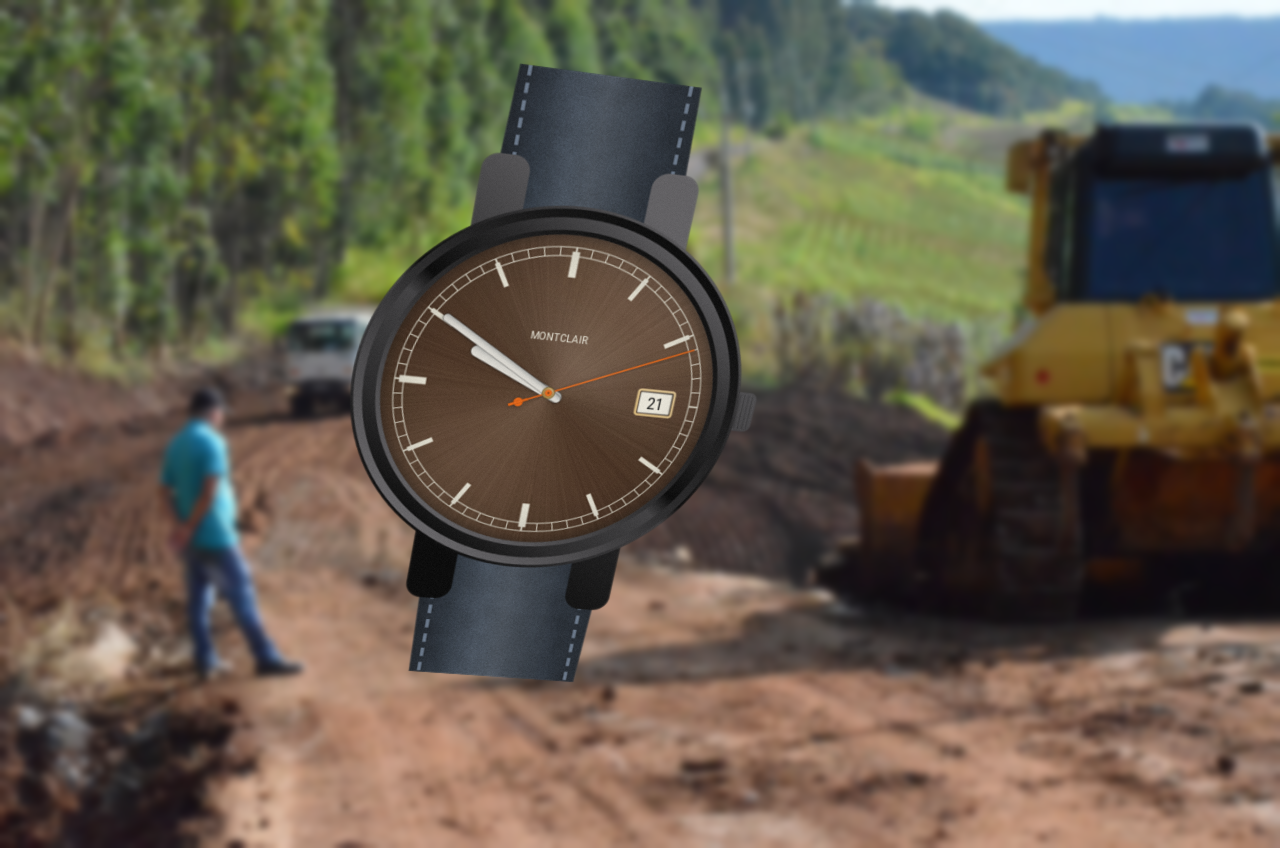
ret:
9,50,11
